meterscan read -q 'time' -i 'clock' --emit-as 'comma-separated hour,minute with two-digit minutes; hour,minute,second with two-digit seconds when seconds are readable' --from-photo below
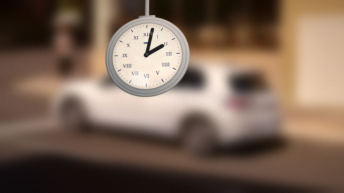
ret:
2,02
